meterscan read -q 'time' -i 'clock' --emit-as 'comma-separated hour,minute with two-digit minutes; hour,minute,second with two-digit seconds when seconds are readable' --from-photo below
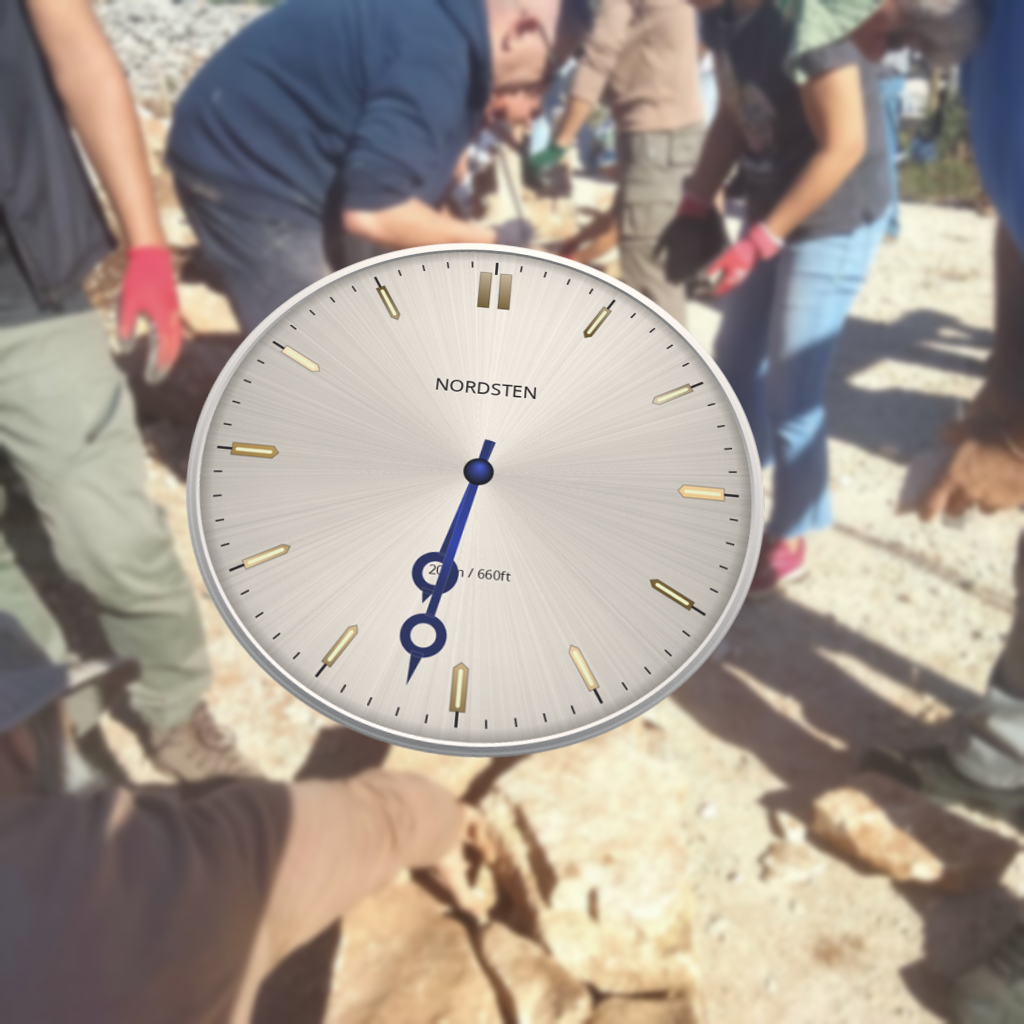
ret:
6,32
